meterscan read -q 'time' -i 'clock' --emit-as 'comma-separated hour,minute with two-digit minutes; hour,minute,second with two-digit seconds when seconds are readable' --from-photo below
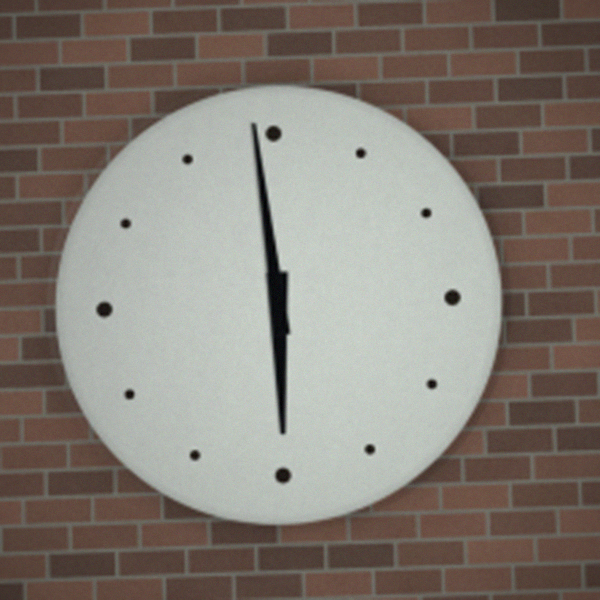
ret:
5,59
